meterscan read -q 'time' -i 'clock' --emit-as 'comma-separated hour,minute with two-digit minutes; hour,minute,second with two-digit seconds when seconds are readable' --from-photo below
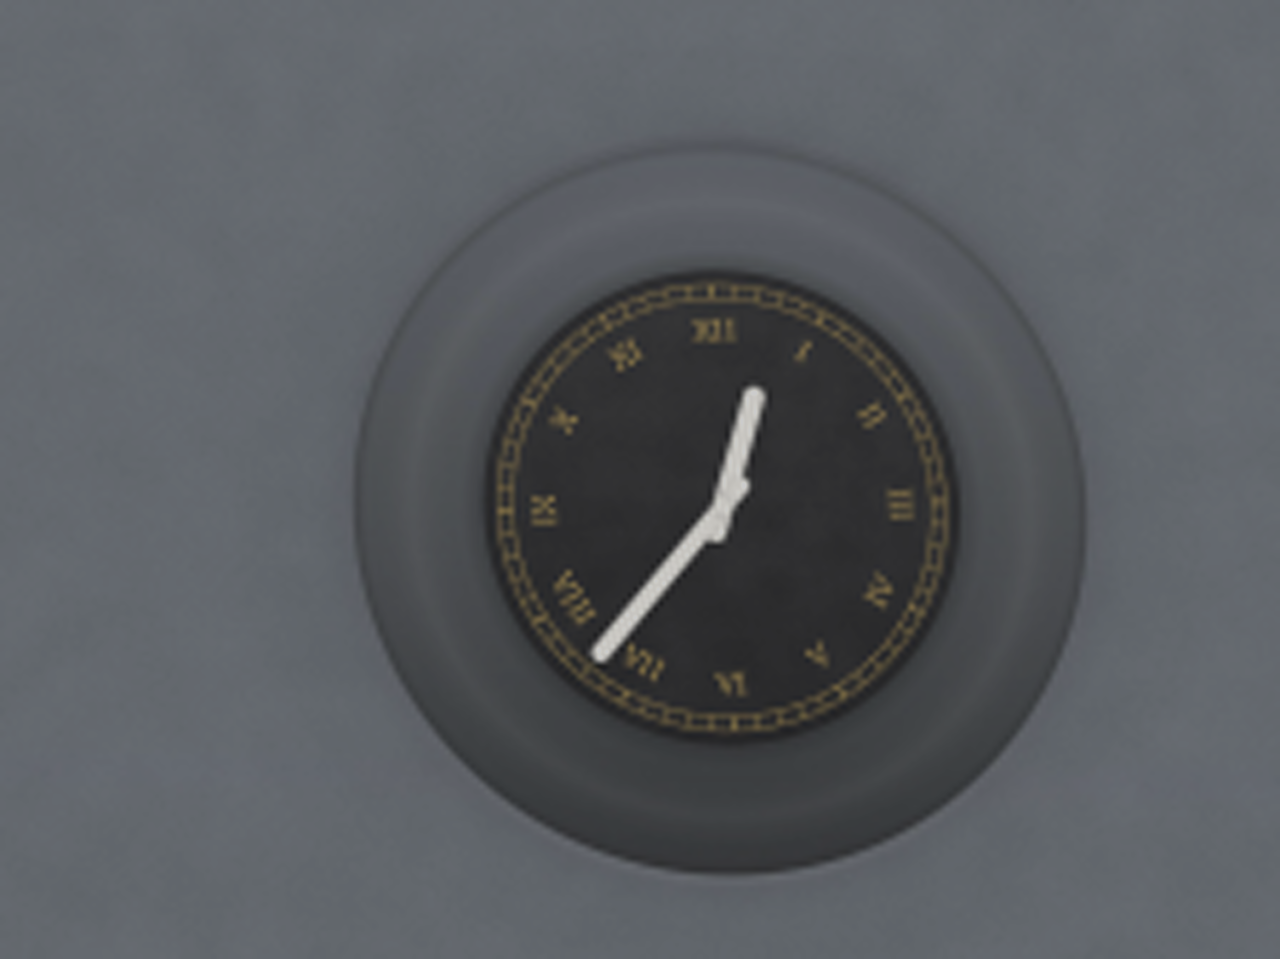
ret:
12,37
